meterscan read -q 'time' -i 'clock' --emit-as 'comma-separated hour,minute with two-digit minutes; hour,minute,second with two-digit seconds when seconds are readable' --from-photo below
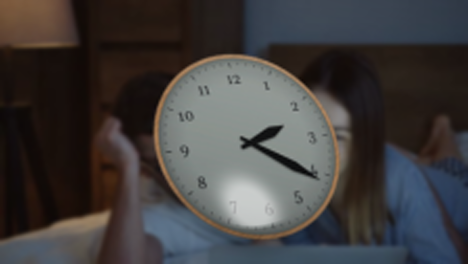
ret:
2,21
